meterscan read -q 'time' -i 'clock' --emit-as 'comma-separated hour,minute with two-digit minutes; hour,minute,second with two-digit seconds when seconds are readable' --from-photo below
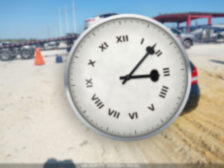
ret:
3,08
